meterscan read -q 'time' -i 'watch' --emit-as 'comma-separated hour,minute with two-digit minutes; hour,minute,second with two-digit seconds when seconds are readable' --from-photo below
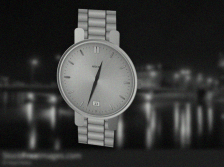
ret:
12,33
